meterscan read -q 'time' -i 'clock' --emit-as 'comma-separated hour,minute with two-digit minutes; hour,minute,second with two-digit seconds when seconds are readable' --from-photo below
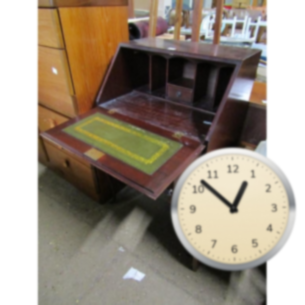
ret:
12,52
